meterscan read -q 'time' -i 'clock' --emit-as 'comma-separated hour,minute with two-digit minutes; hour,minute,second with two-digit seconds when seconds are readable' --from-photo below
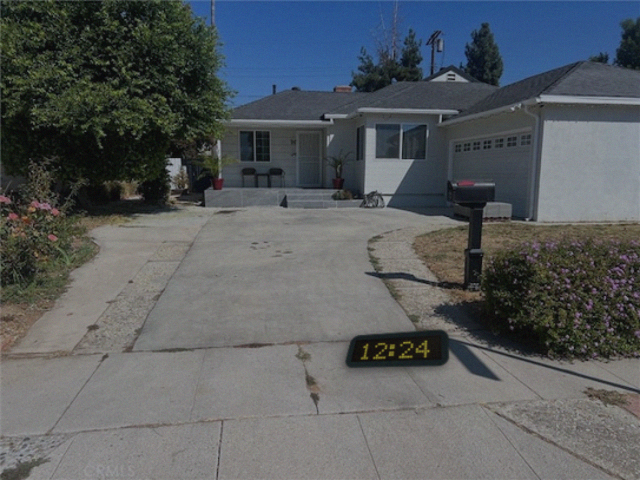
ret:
12,24
